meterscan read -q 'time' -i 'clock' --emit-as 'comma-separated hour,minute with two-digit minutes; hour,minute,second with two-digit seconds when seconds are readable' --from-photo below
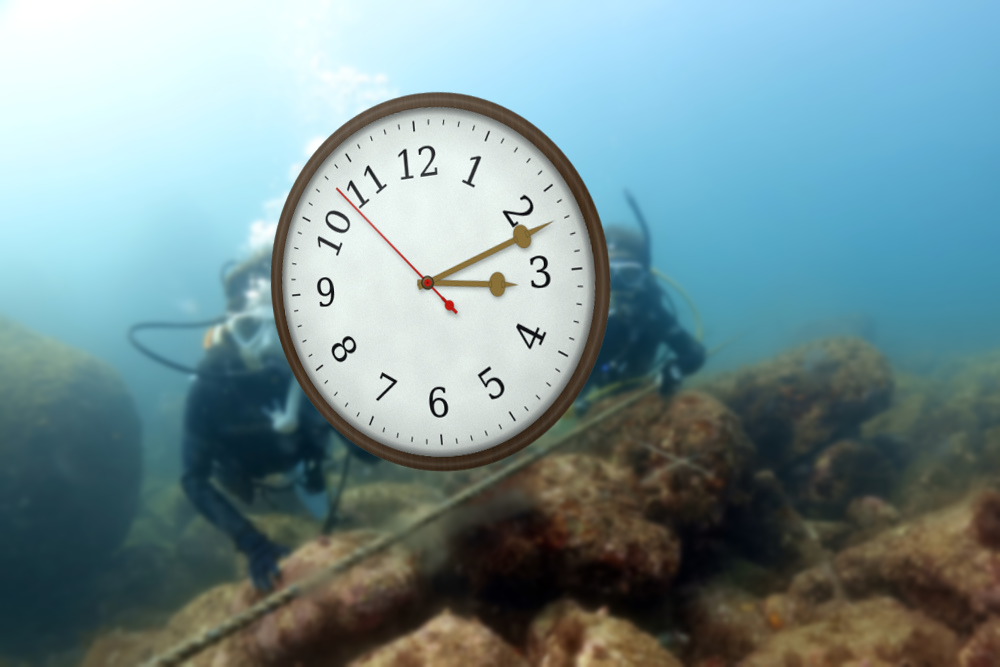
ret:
3,11,53
